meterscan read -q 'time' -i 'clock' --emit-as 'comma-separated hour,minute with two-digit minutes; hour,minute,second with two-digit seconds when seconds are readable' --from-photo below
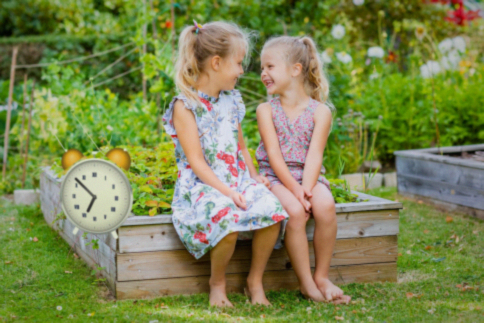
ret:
6,52
